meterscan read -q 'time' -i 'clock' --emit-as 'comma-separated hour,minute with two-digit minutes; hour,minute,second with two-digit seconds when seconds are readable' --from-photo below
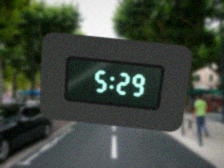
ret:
5,29
